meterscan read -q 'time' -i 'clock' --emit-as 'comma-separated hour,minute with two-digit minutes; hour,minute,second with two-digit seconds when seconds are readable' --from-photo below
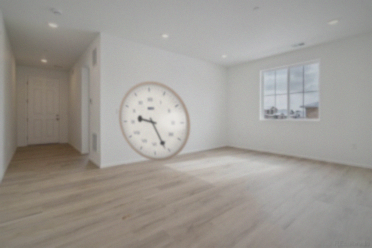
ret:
9,26
